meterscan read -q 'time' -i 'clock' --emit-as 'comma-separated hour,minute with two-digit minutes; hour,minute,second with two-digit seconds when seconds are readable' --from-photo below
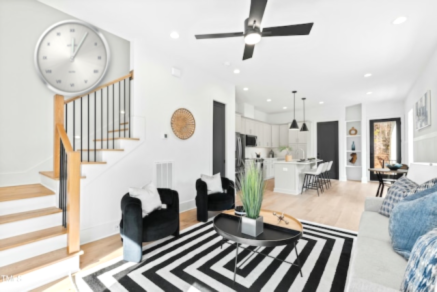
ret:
12,05
